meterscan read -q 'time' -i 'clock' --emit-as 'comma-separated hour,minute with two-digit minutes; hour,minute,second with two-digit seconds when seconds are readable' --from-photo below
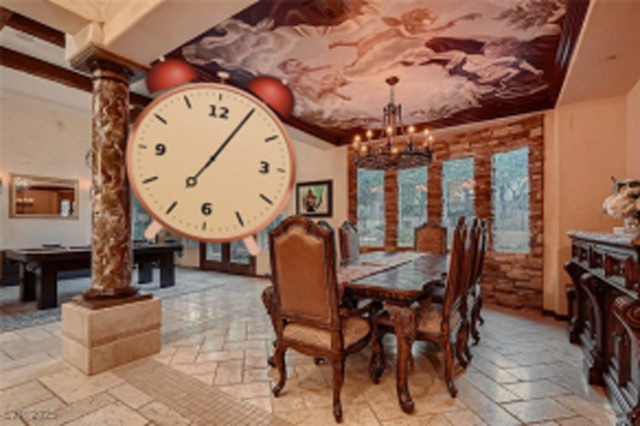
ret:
7,05
